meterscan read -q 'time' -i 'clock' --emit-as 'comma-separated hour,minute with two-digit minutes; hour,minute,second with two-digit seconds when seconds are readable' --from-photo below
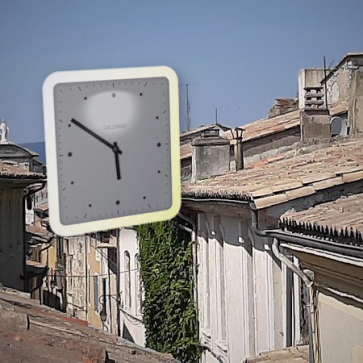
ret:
5,51
